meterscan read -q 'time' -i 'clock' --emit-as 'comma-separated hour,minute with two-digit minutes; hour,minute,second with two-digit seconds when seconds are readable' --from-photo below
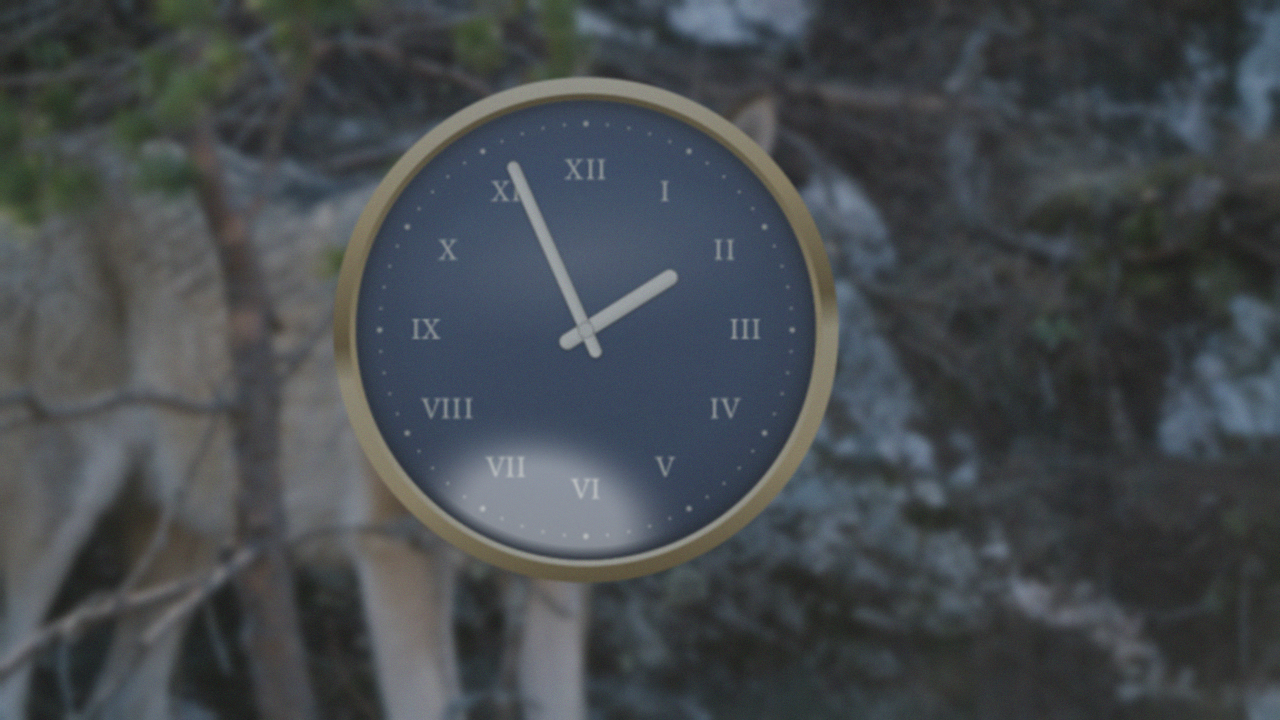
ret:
1,56
